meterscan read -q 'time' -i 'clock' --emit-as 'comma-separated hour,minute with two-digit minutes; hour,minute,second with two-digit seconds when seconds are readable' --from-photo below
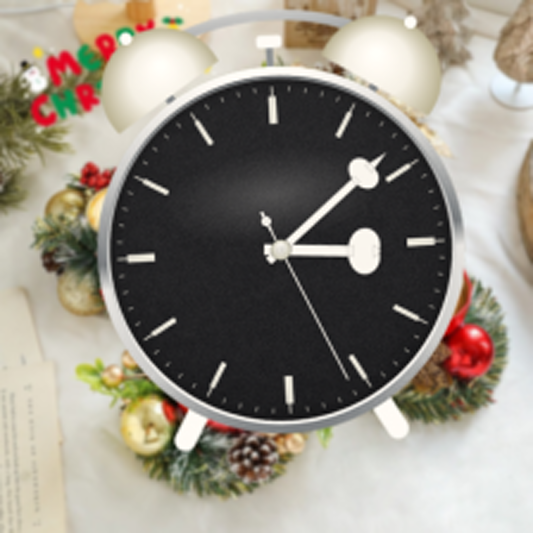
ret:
3,08,26
